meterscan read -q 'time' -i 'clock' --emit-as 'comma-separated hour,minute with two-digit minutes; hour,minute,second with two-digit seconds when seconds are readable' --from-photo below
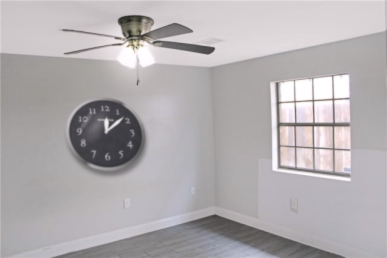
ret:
12,08
